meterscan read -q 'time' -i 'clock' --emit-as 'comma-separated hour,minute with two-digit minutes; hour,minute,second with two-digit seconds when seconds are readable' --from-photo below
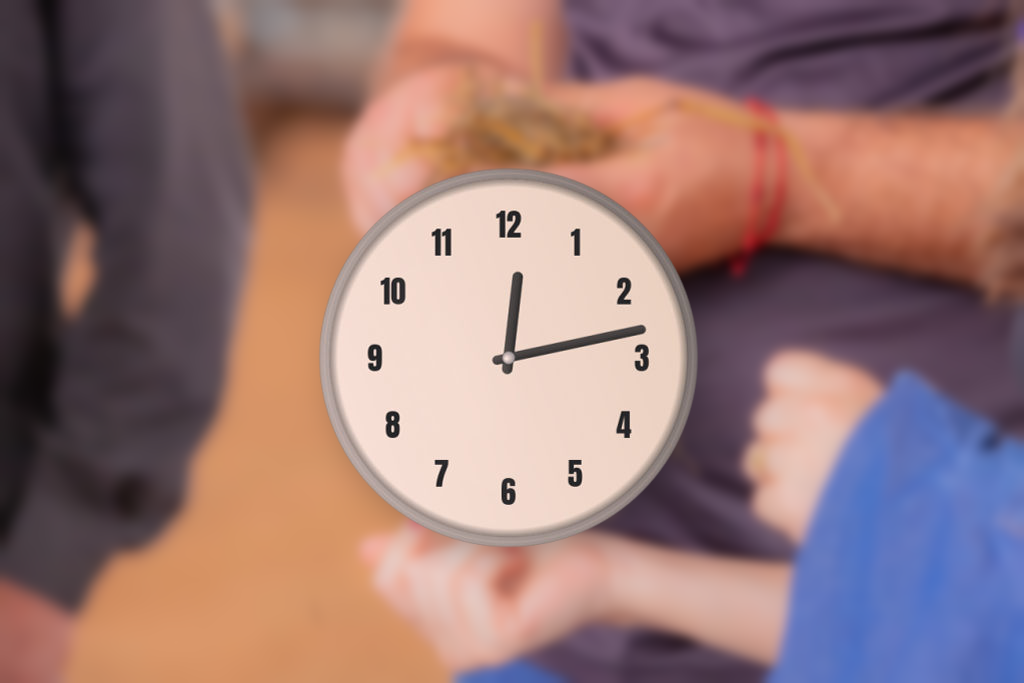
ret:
12,13
